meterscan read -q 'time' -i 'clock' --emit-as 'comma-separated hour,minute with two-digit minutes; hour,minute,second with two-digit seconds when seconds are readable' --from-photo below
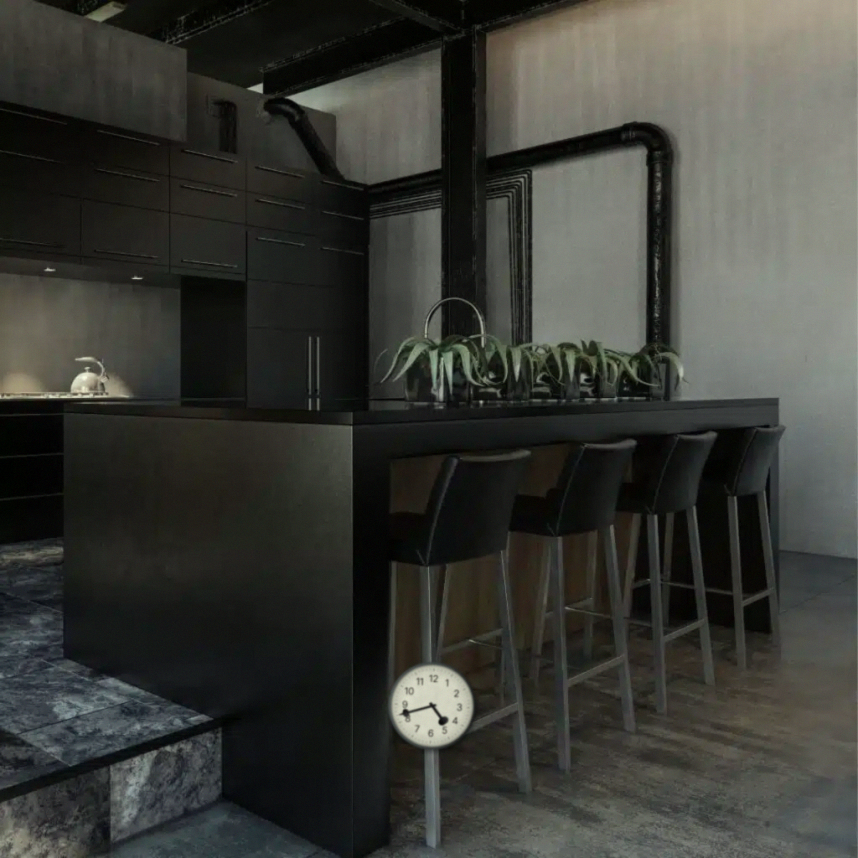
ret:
4,42
